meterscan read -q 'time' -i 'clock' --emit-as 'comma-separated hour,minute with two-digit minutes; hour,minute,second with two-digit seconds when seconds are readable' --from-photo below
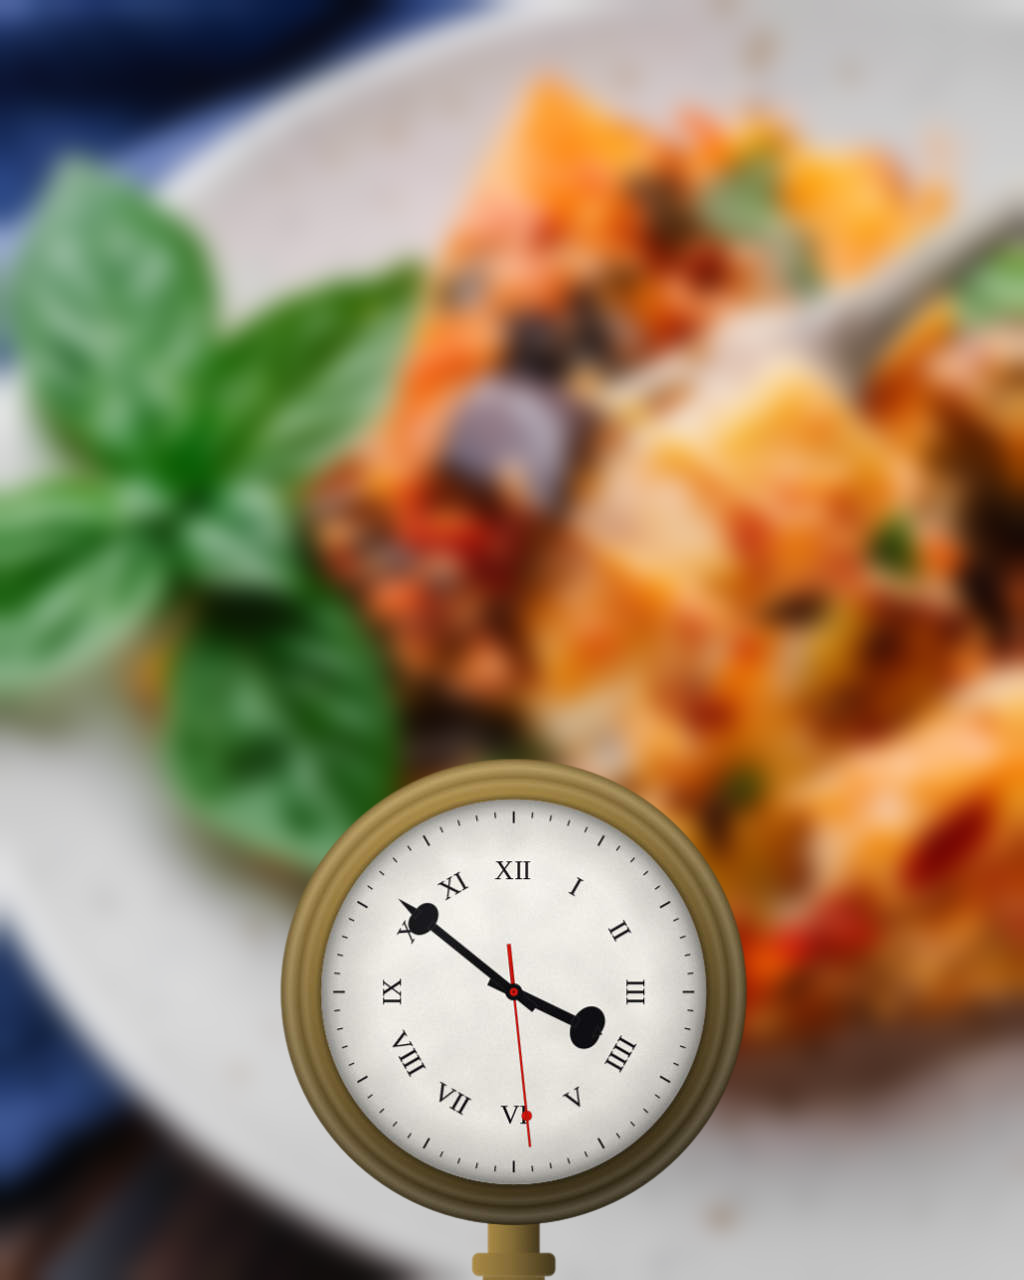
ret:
3,51,29
